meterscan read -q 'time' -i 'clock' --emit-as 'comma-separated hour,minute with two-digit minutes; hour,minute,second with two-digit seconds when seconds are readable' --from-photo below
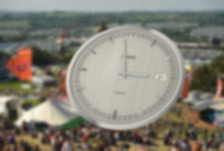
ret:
2,58
